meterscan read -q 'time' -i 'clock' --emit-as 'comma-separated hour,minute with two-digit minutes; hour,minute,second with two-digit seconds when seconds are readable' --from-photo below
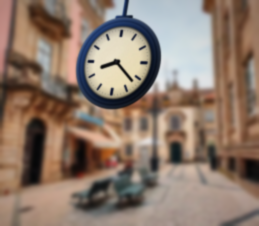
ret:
8,22
